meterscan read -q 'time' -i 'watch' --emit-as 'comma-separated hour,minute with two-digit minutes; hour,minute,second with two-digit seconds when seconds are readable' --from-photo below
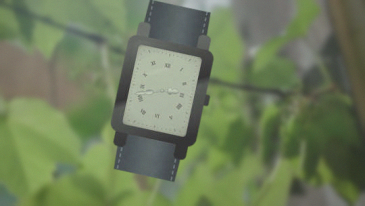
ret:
2,42
